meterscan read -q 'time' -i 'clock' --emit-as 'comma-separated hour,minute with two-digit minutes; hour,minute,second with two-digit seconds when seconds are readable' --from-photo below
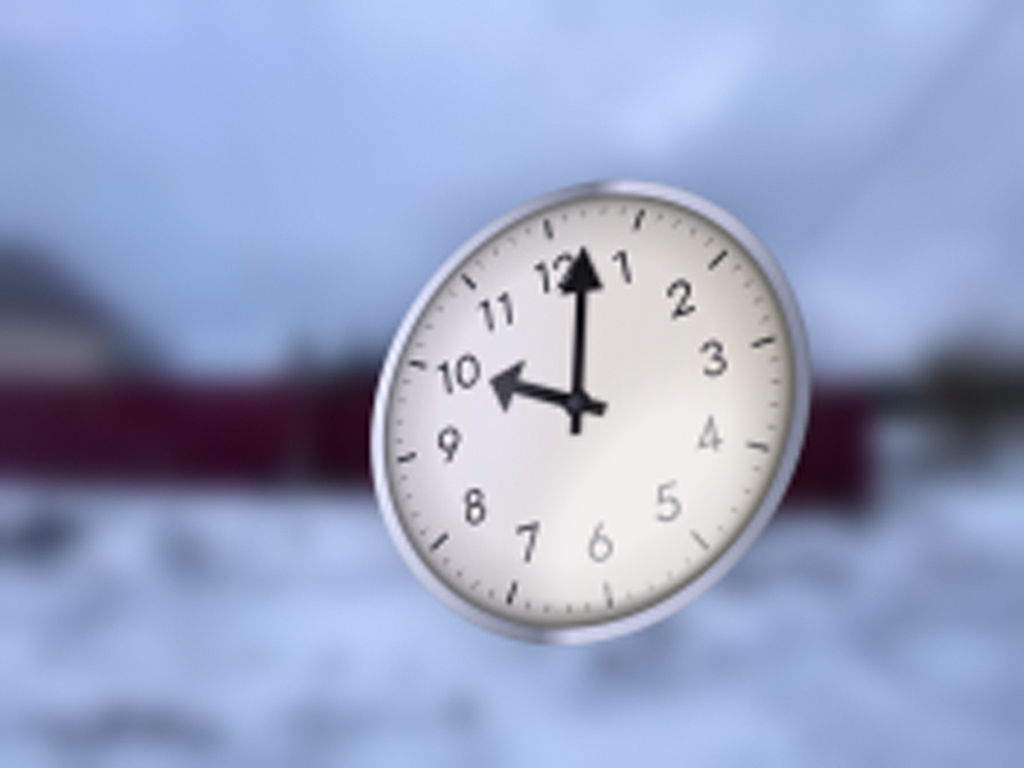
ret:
10,02
